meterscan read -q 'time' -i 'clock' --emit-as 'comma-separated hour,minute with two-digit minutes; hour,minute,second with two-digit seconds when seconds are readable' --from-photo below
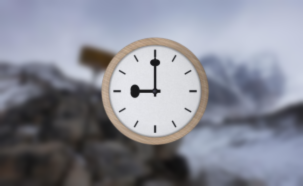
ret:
9,00
